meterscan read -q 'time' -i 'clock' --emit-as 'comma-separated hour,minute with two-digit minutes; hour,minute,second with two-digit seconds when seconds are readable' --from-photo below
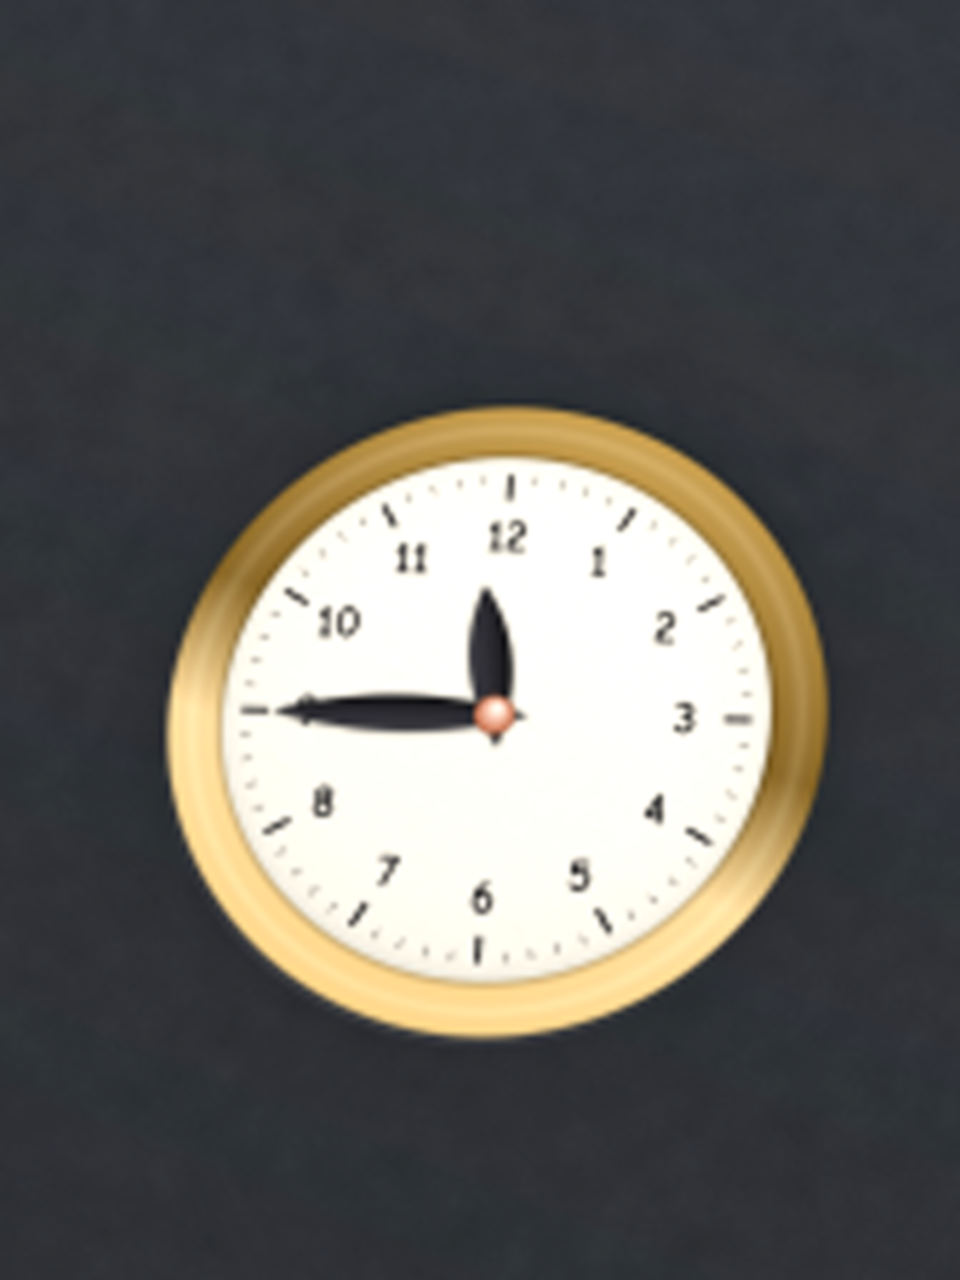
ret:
11,45
